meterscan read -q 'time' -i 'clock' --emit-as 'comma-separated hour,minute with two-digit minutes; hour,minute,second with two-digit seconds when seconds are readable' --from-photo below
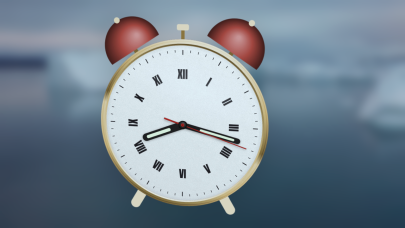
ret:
8,17,18
